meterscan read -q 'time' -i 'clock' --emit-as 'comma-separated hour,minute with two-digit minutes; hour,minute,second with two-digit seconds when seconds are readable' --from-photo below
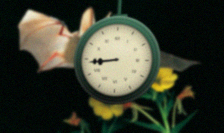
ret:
8,44
